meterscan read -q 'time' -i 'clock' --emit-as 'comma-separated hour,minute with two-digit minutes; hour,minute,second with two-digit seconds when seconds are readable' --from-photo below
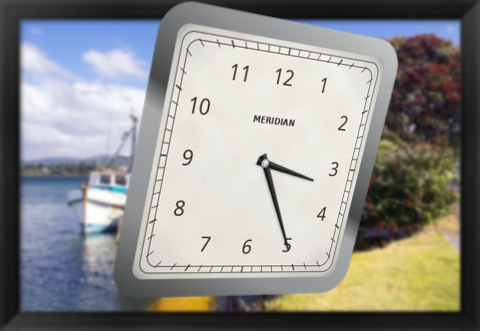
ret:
3,25
